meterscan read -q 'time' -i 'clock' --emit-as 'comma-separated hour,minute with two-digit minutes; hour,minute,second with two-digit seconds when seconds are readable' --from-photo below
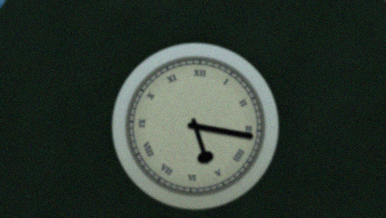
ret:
5,16
